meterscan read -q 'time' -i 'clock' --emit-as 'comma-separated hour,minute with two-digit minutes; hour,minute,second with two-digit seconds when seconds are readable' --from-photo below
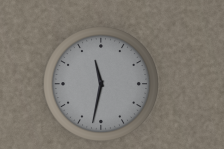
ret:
11,32
